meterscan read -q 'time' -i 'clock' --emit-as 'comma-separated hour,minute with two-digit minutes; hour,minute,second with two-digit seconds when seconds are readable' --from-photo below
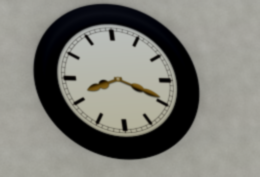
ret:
8,19
